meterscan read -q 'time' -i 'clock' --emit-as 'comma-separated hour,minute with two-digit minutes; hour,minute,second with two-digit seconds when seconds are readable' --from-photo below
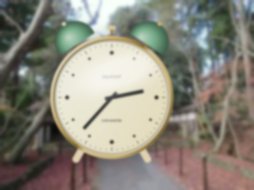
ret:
2,37
